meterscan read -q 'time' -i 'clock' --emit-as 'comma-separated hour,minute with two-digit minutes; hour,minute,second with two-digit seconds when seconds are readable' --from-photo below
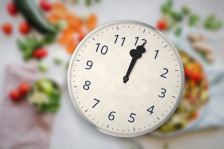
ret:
12,01
